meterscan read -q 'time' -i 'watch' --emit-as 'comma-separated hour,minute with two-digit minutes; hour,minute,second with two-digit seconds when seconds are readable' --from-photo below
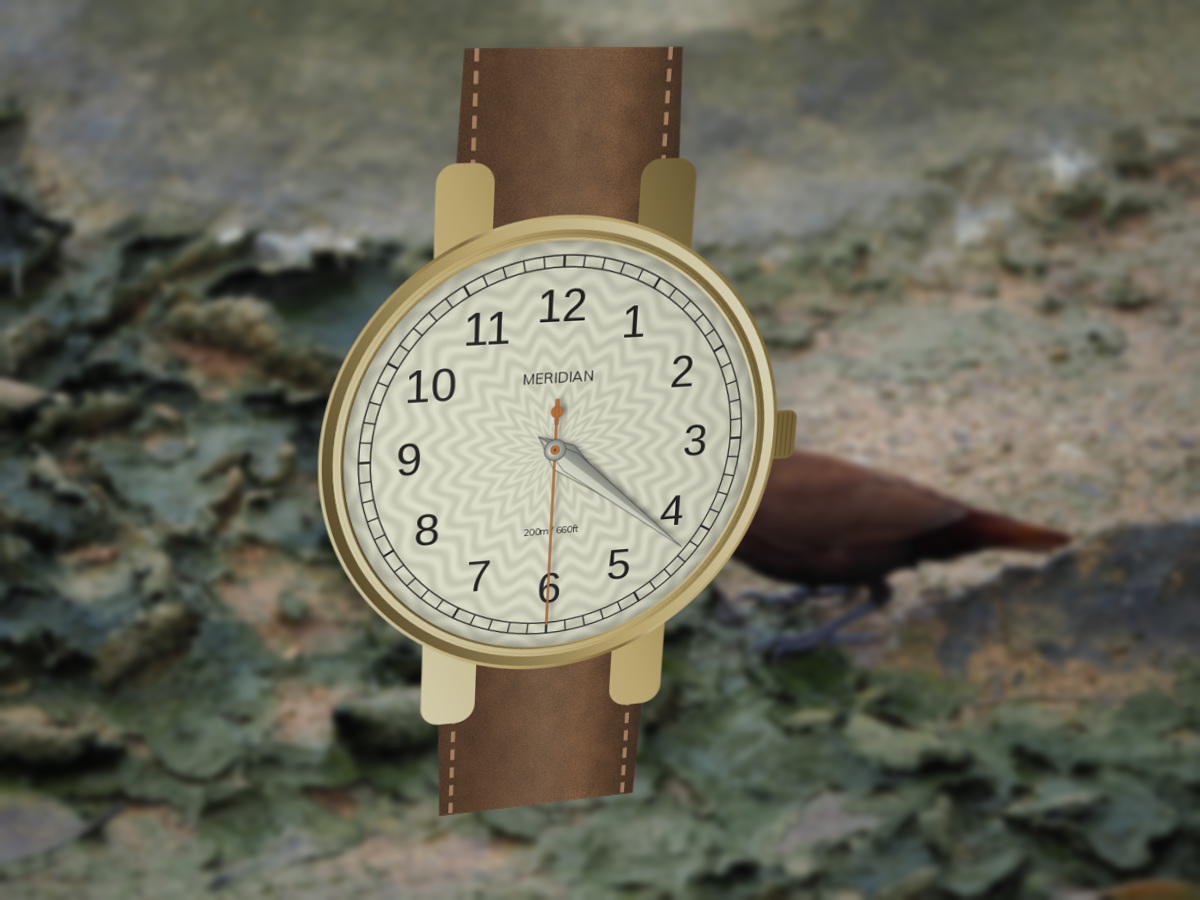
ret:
4,21,30
